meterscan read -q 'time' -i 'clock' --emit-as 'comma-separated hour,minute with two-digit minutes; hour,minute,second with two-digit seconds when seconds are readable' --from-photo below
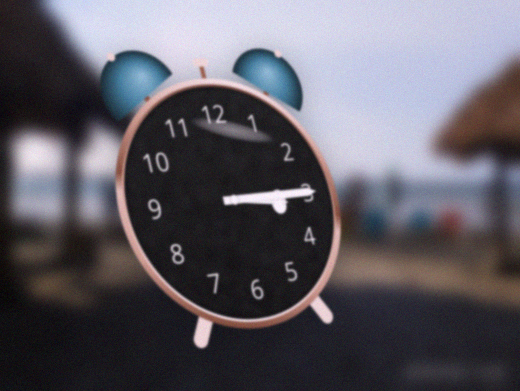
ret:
3,15
